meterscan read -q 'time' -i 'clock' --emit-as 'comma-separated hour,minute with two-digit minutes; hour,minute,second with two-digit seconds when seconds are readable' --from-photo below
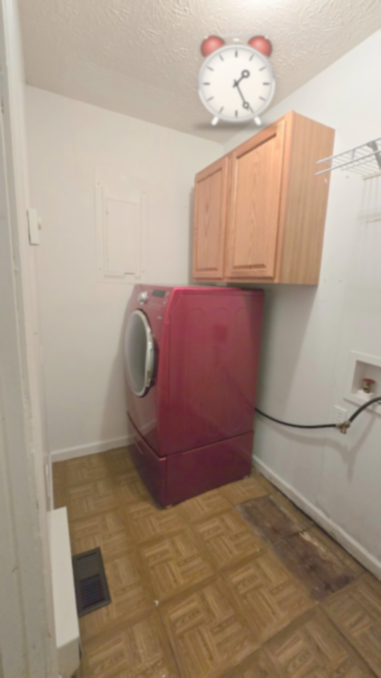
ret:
1,26
